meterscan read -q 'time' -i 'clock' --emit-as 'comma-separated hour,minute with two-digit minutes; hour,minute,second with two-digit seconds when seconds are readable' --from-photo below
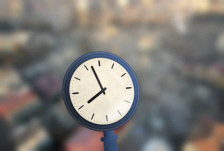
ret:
7,57
